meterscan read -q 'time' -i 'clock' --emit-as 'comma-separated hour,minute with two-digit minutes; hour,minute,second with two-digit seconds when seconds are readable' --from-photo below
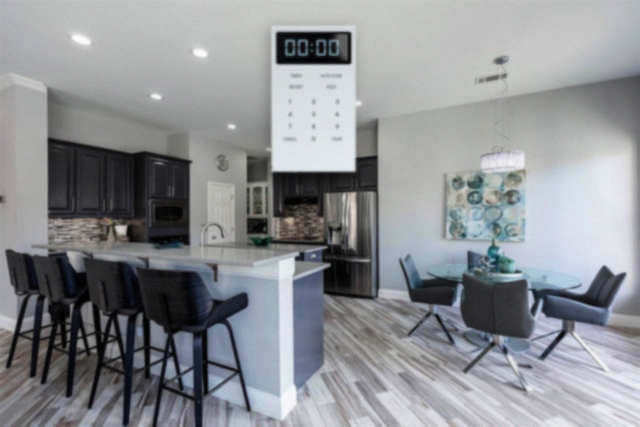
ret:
0,00
